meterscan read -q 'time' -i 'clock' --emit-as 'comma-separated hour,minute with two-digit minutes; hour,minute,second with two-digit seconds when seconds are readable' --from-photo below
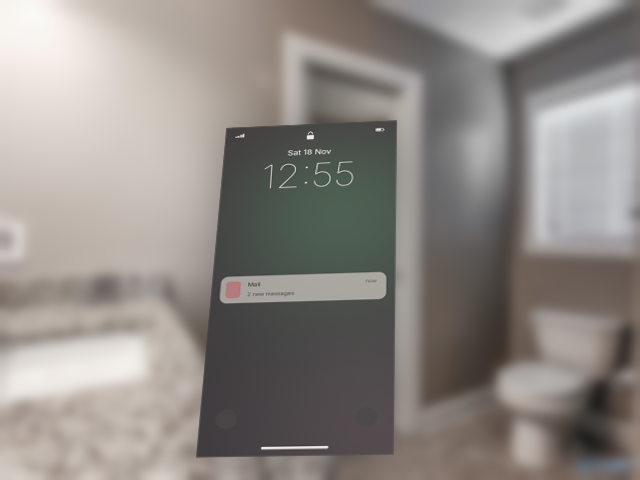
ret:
12,55
